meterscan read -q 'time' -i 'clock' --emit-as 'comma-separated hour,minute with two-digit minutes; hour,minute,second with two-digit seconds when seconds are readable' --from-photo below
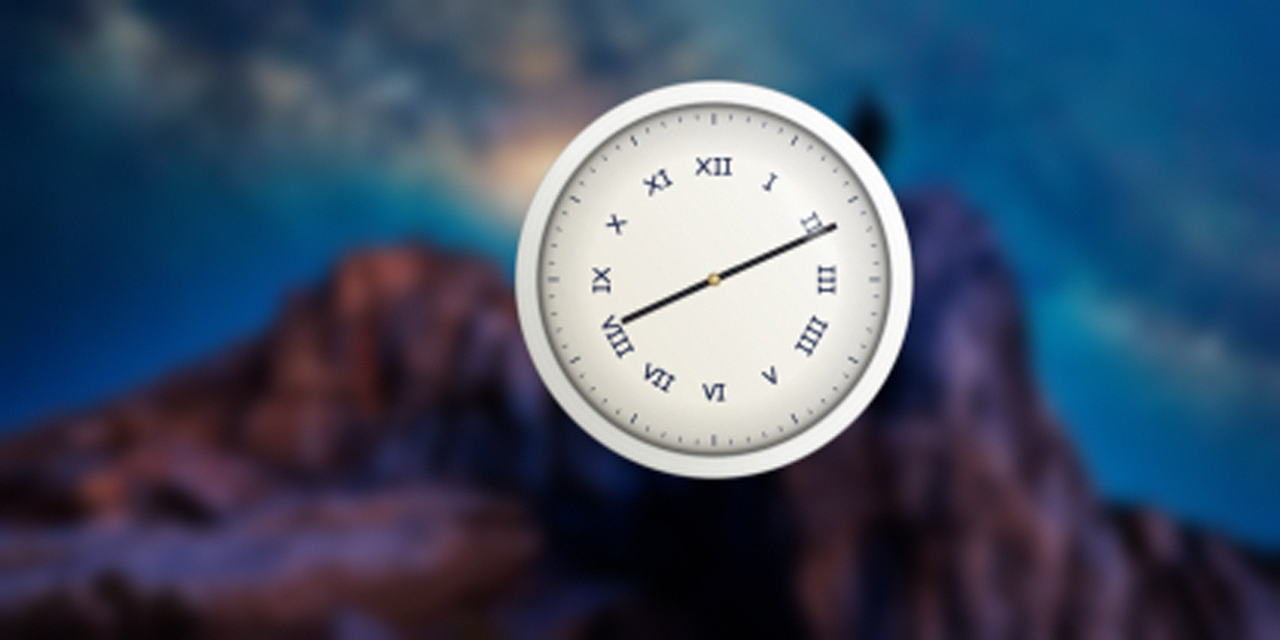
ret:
8,11
